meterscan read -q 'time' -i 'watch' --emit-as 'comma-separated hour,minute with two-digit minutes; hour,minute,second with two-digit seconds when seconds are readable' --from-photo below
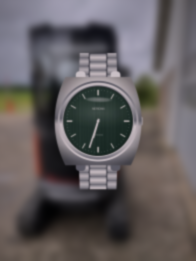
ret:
6,33
